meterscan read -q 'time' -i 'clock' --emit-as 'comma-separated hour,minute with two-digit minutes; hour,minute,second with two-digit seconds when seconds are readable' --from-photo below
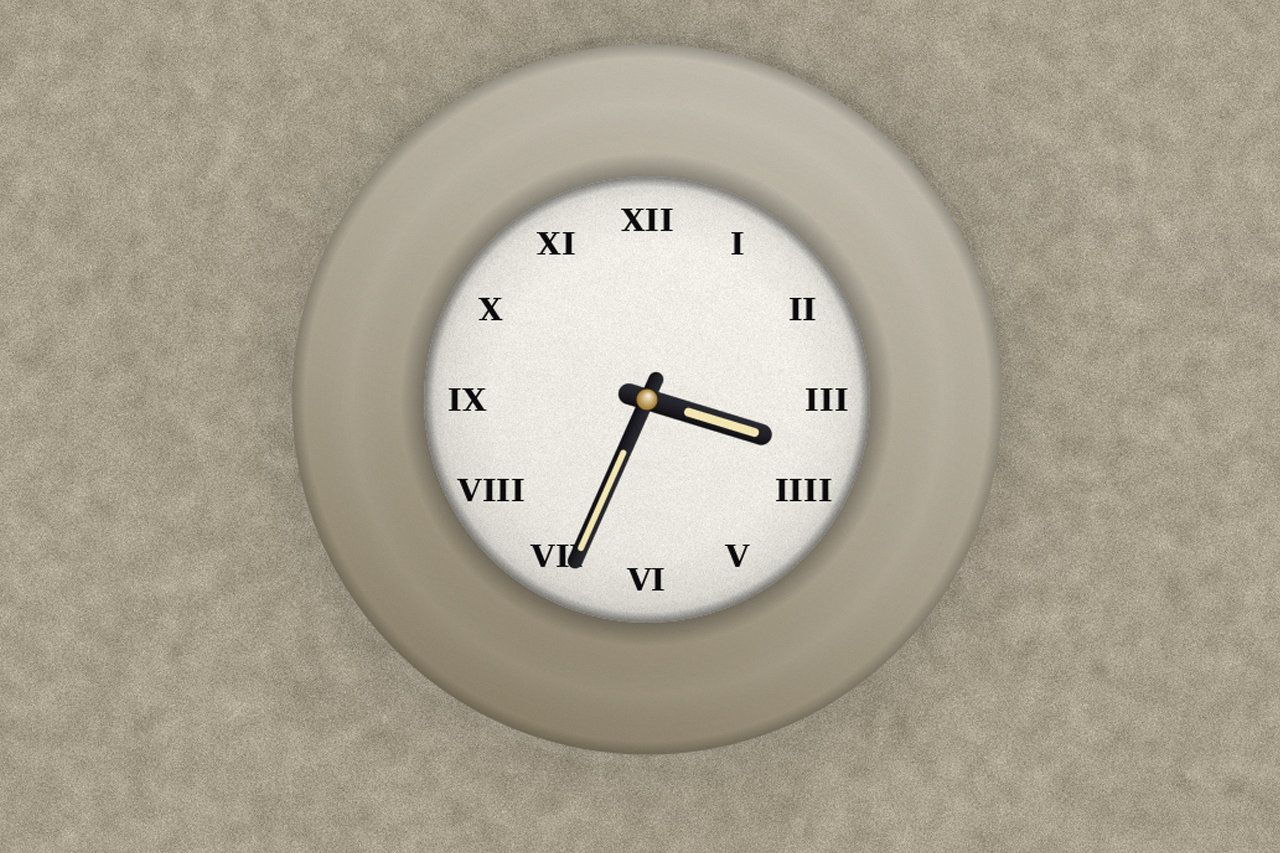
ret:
3,34
